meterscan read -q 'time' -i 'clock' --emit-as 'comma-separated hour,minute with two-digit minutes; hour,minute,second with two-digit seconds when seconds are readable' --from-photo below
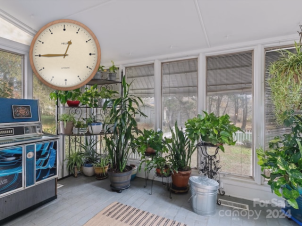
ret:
12,45
